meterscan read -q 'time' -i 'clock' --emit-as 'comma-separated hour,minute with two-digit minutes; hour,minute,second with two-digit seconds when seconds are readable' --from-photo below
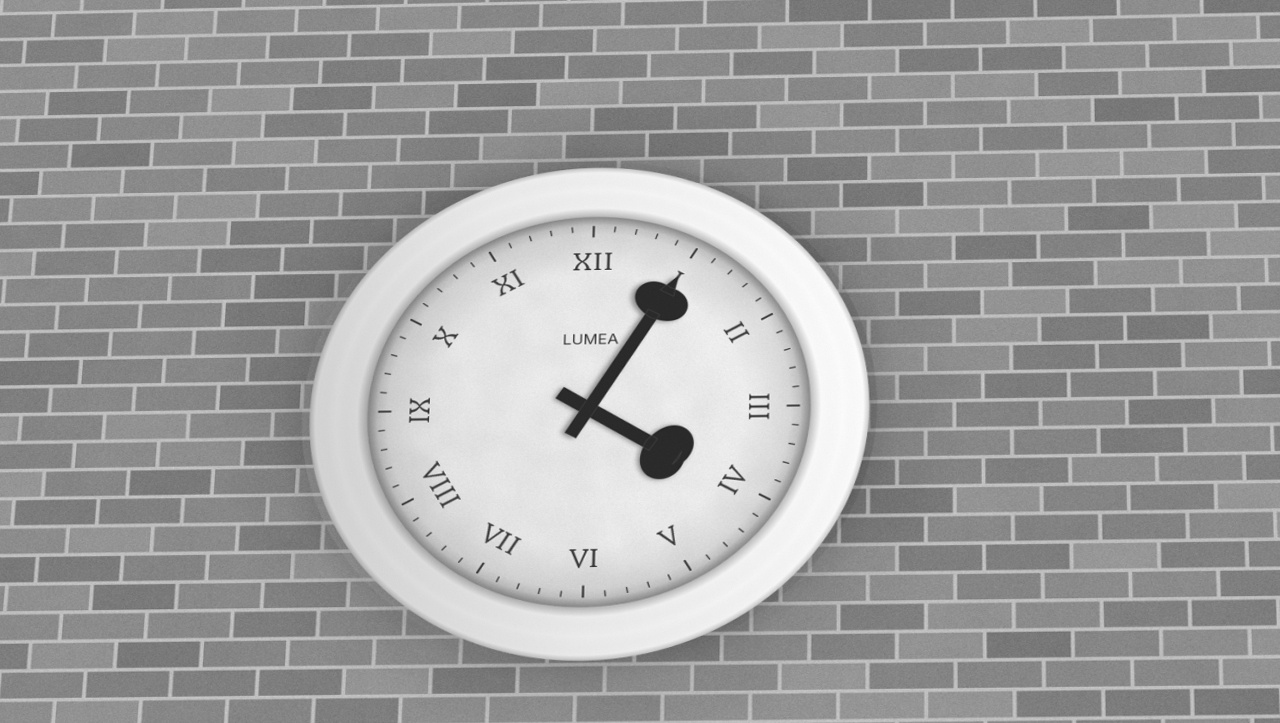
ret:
4,05
